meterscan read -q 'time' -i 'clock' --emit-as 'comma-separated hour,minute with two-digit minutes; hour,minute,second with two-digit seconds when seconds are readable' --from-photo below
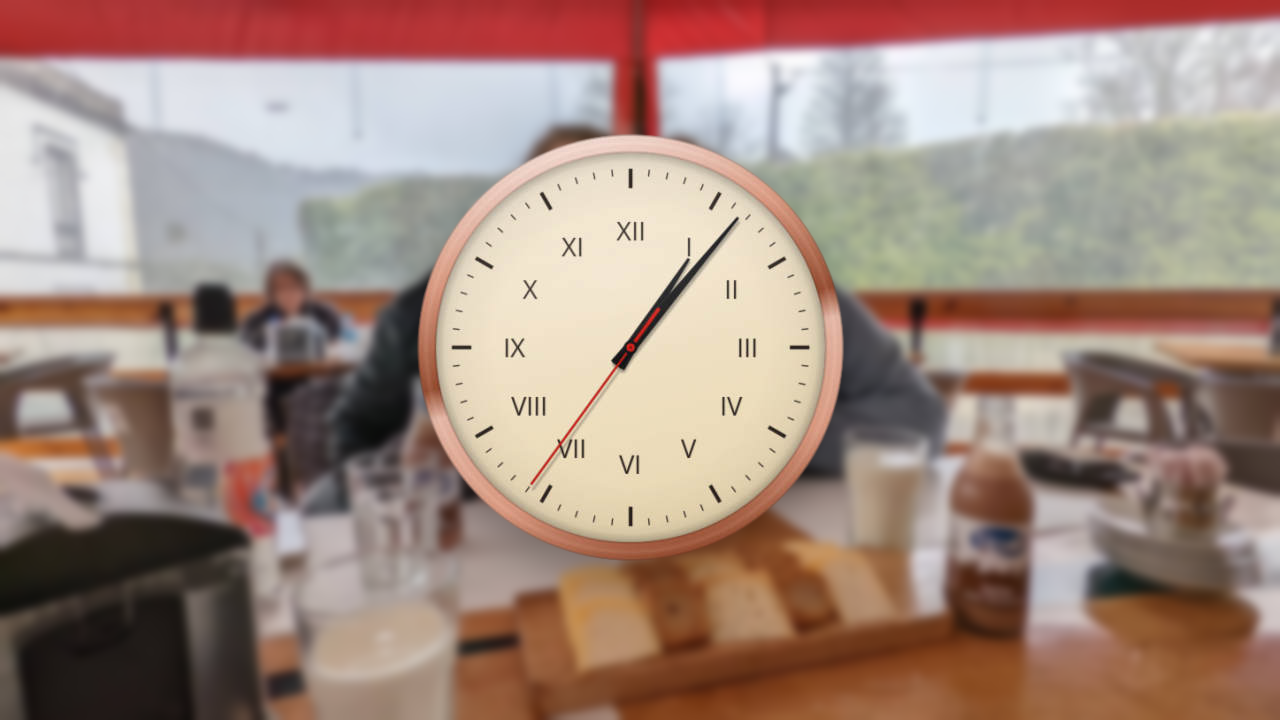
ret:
1,06,36
